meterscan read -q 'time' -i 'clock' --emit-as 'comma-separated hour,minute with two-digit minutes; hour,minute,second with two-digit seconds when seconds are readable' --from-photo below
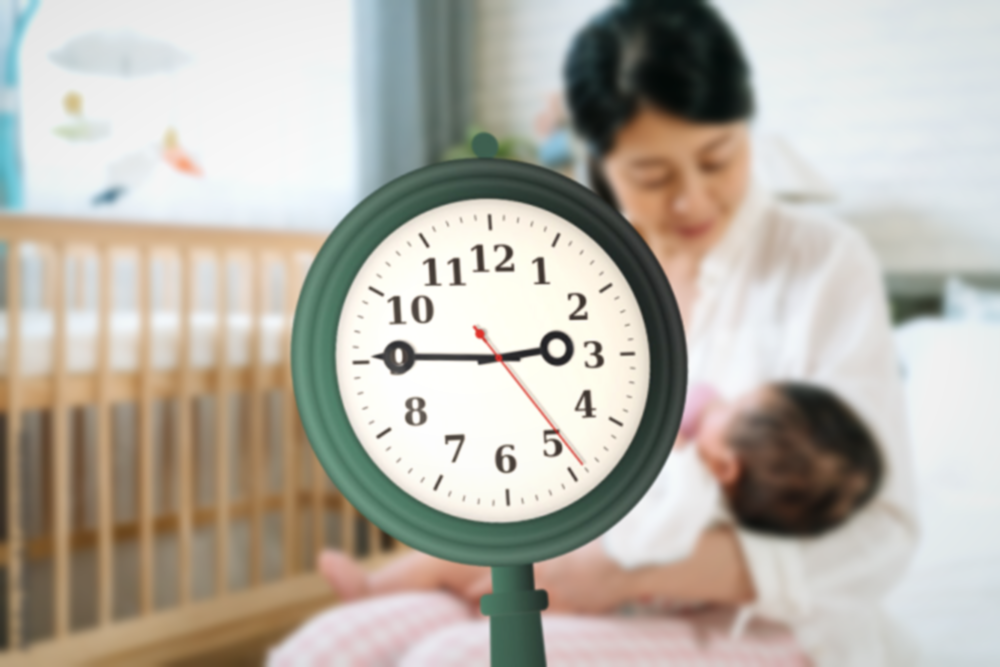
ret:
2,45,24
